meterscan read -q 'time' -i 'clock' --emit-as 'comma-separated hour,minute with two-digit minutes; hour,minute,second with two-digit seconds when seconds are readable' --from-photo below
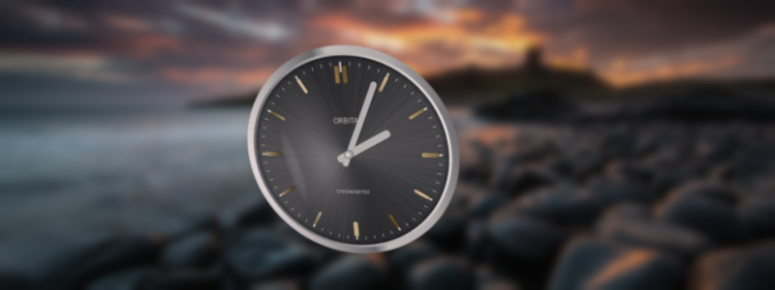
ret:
2,04
